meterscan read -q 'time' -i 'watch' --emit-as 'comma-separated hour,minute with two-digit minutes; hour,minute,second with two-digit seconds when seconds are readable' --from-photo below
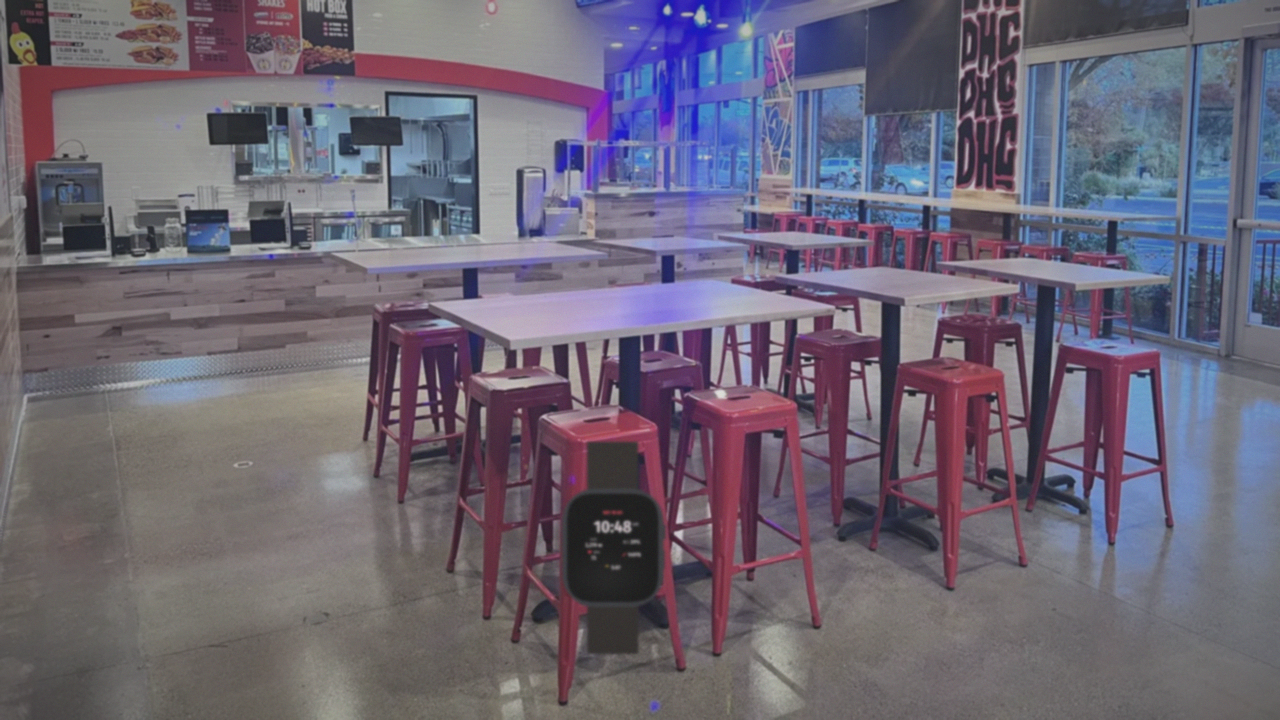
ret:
10,48
